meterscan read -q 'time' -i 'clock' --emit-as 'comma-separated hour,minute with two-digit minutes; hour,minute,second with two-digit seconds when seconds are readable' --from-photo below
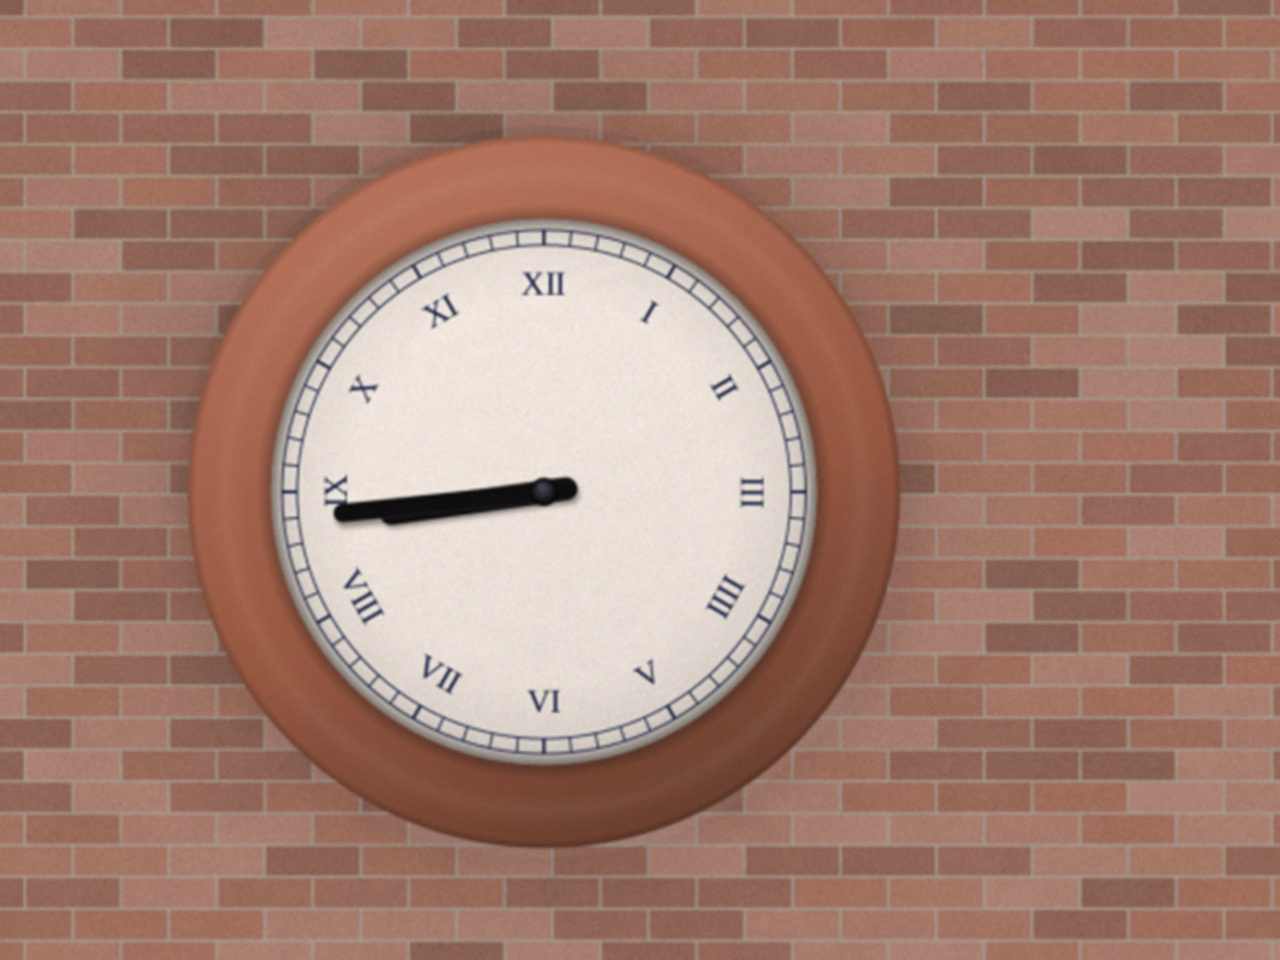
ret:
8,44
